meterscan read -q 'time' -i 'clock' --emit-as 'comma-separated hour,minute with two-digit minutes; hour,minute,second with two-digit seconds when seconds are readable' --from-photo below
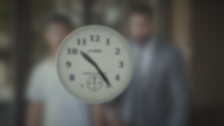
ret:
10,24
